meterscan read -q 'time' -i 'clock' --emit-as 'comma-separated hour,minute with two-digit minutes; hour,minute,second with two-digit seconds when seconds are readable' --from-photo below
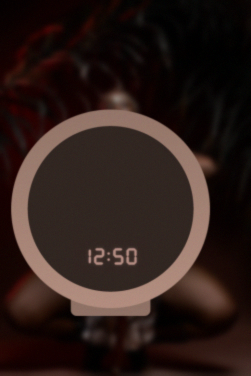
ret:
12,50
